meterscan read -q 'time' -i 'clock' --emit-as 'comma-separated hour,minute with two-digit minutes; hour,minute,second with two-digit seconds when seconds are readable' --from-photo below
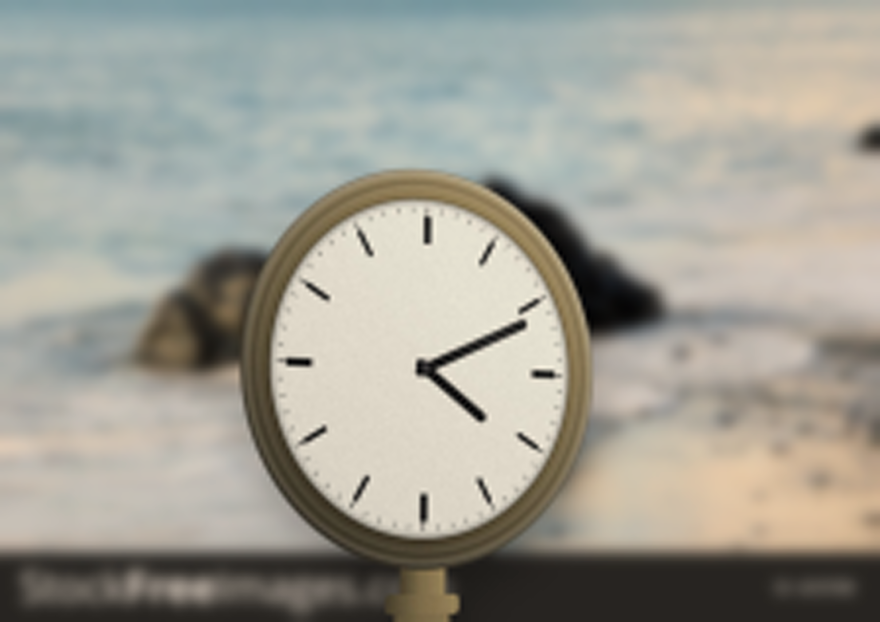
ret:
4,11
